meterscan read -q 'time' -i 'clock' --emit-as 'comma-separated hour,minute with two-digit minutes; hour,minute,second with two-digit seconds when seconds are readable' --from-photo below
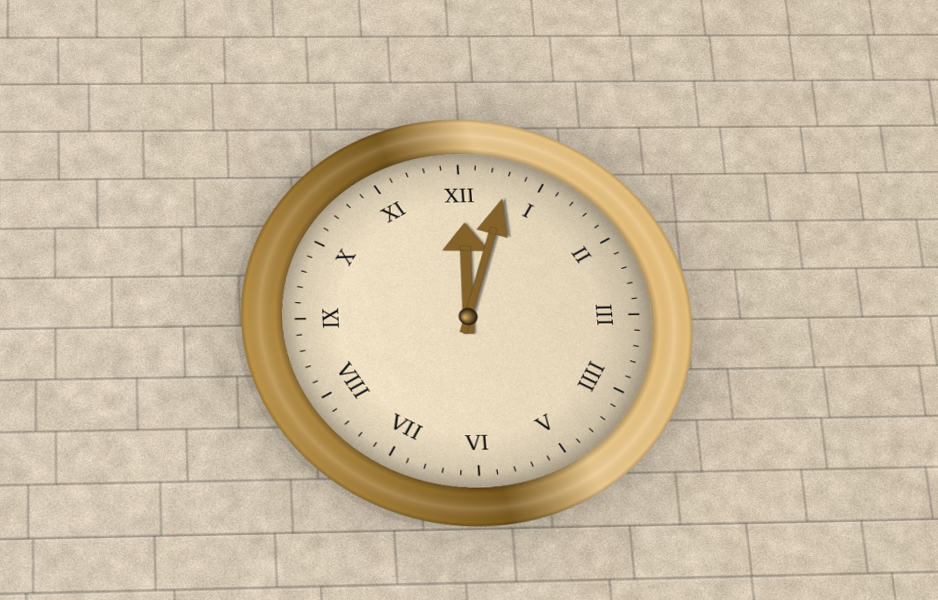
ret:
12,03
